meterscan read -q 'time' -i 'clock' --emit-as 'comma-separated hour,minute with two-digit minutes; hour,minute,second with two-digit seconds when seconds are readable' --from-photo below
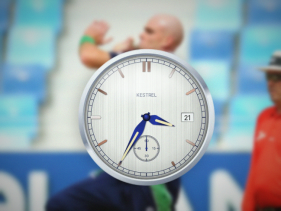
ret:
3,35
